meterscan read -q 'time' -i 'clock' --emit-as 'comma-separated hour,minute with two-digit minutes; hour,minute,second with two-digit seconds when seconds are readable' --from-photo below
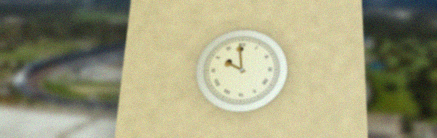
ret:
9,59
